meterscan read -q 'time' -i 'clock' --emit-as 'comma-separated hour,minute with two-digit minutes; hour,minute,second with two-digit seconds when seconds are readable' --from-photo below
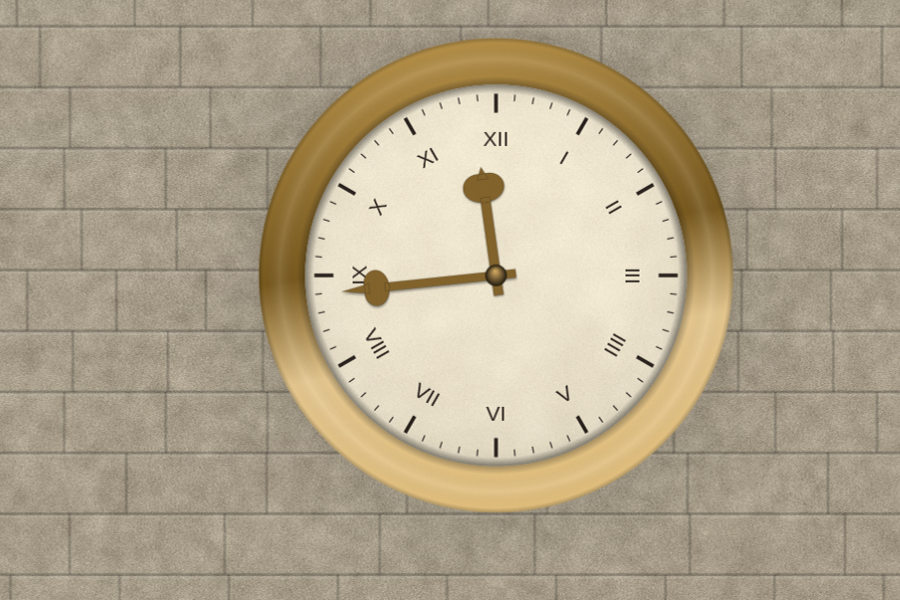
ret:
11,44
